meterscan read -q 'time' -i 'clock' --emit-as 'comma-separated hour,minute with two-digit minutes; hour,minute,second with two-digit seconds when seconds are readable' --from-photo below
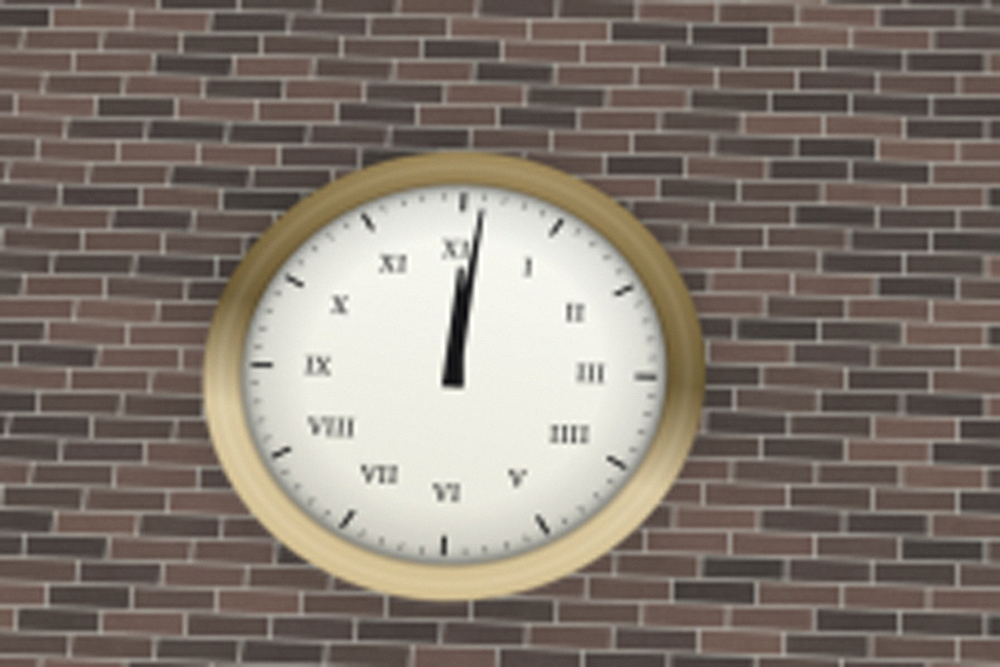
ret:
12,01
